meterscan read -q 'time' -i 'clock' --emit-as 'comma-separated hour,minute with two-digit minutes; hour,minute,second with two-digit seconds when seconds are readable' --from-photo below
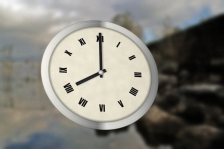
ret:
8,00
